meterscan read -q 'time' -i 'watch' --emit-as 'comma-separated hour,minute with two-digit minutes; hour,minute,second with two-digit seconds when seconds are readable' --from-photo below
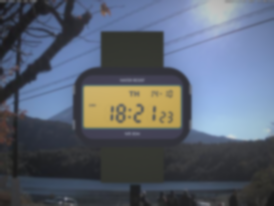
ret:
18,21
